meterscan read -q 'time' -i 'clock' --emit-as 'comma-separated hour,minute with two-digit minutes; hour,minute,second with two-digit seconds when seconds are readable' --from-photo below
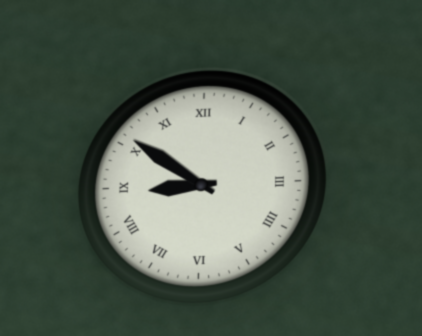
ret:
8,51
